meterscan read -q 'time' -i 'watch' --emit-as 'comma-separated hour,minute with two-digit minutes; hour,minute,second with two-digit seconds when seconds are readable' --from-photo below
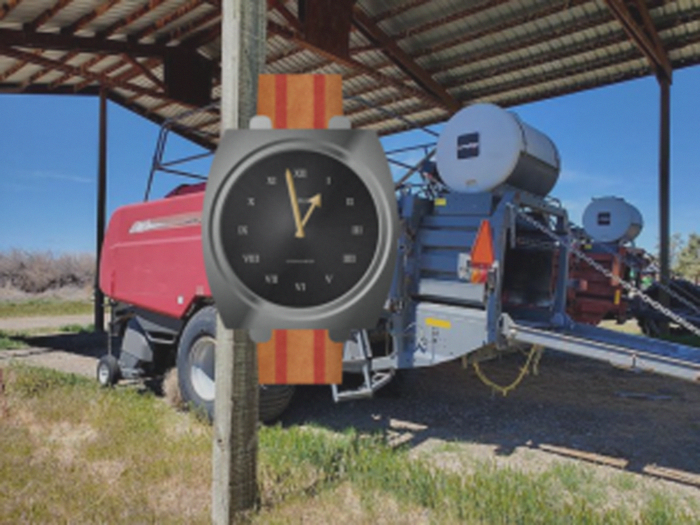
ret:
12,58
